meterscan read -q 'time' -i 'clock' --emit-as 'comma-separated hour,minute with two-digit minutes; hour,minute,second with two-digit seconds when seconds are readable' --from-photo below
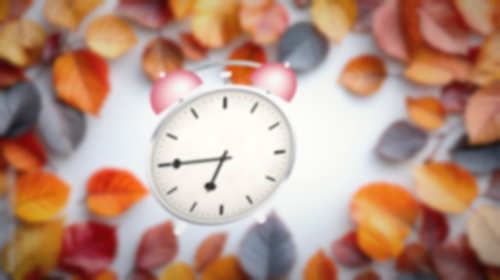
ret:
6,45
